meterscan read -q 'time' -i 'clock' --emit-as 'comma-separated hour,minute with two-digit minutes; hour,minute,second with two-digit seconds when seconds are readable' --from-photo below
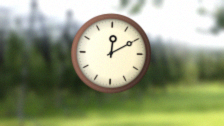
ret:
12,10
